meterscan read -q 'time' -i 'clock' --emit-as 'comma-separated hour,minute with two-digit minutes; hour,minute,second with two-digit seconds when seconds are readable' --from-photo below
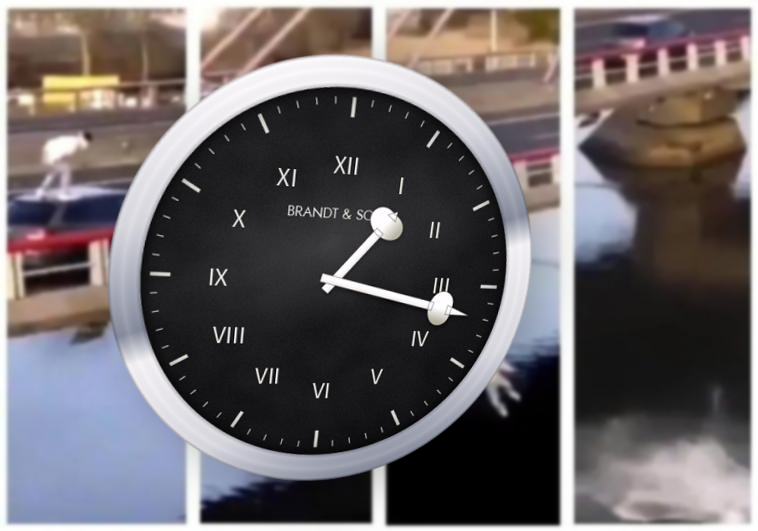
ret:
1,17
